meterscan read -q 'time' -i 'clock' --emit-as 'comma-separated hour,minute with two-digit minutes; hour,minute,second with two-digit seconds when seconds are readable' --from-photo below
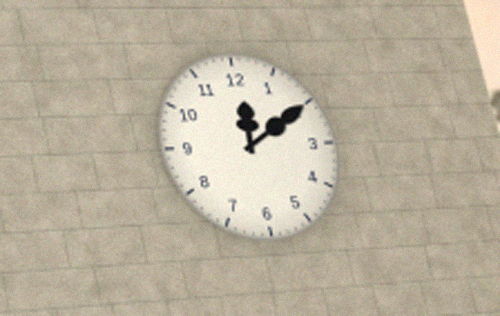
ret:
12,10
